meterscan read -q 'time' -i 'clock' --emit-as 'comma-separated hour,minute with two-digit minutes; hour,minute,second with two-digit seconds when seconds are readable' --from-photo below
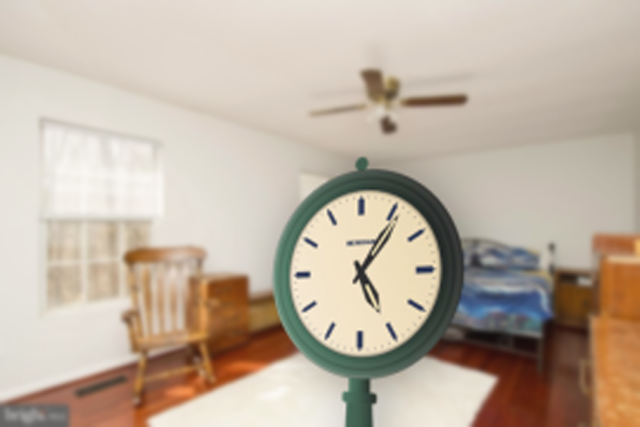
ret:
5,06
